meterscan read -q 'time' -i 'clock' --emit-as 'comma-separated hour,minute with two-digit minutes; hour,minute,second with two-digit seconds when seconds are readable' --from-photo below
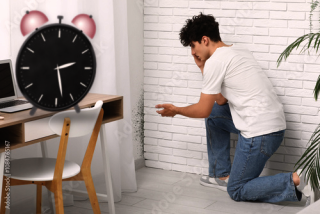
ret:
2,28
